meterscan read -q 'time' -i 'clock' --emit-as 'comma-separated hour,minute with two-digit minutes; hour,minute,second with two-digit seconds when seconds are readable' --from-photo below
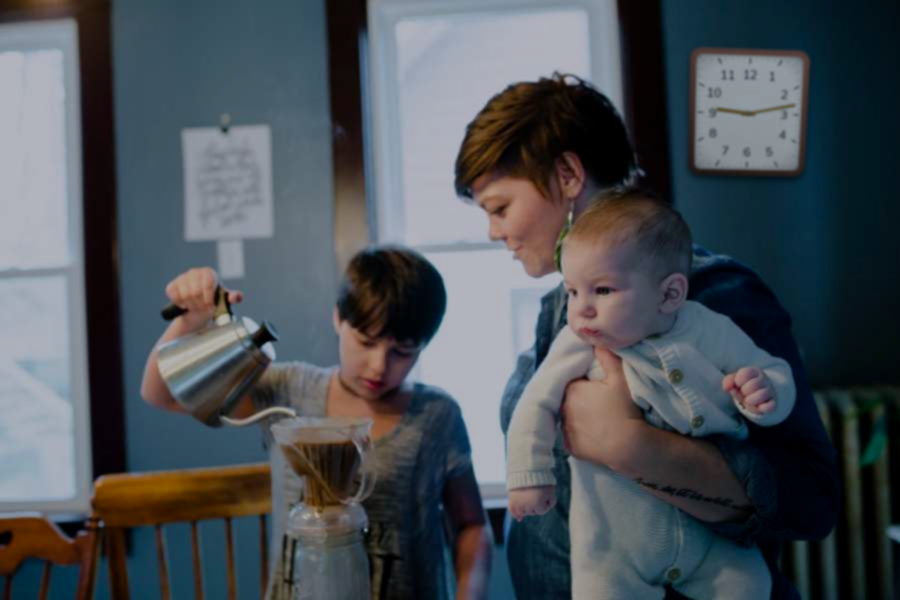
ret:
9,13
